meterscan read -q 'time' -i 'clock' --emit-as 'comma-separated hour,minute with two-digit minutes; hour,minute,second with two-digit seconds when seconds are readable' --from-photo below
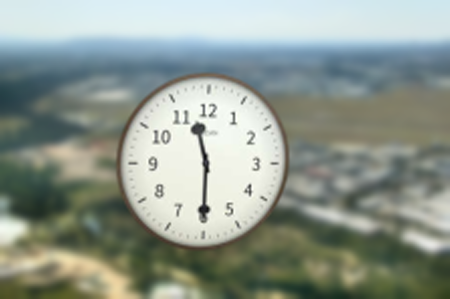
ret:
11,30
